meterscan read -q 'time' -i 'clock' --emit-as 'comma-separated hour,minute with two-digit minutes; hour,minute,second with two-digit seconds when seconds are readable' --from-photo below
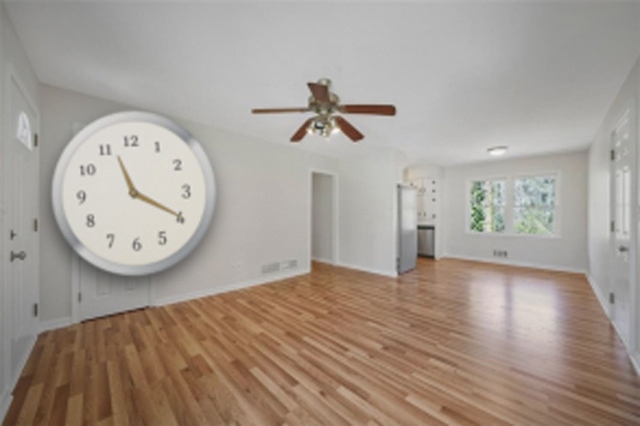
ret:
11,20
